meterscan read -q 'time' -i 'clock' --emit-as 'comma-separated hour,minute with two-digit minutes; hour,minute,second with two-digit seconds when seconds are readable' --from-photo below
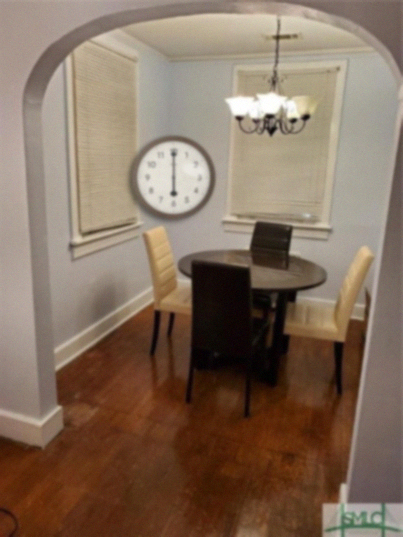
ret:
6,00
